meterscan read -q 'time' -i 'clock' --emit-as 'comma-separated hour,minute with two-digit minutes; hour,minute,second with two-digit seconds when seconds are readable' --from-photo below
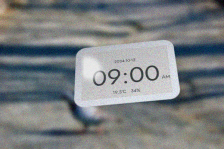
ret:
9,00
